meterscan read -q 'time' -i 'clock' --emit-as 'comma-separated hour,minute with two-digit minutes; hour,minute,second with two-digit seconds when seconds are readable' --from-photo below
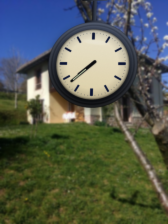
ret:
7,38
